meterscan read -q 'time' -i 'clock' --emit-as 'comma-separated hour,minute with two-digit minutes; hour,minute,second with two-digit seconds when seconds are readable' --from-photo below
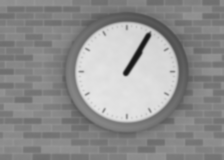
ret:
1,05
